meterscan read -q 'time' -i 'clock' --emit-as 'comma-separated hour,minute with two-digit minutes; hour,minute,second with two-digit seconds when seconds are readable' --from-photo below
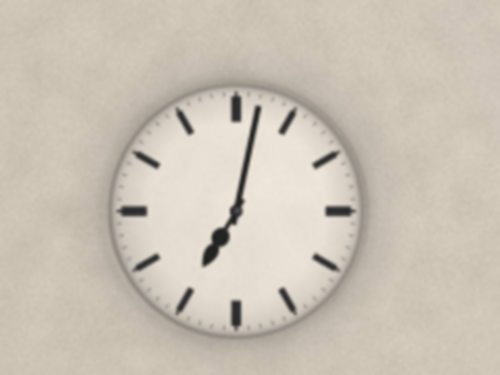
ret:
7,02
